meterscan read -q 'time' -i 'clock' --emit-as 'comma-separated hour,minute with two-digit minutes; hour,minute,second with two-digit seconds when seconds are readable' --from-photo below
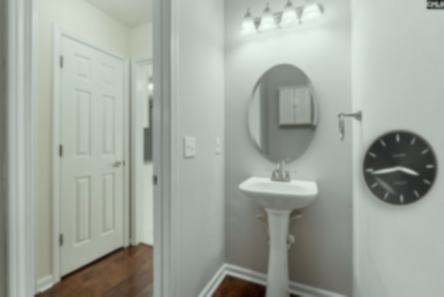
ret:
3,44
